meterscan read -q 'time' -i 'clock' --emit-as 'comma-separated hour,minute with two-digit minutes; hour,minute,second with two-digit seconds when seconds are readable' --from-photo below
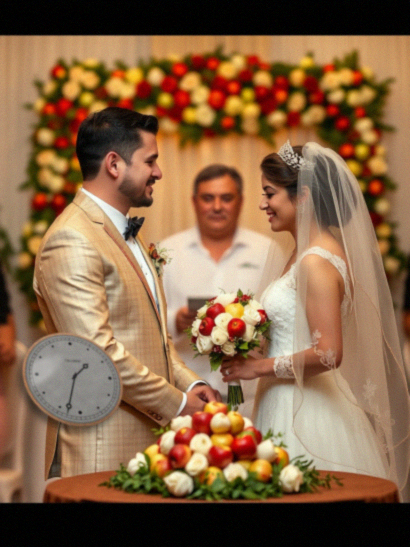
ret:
1,33
